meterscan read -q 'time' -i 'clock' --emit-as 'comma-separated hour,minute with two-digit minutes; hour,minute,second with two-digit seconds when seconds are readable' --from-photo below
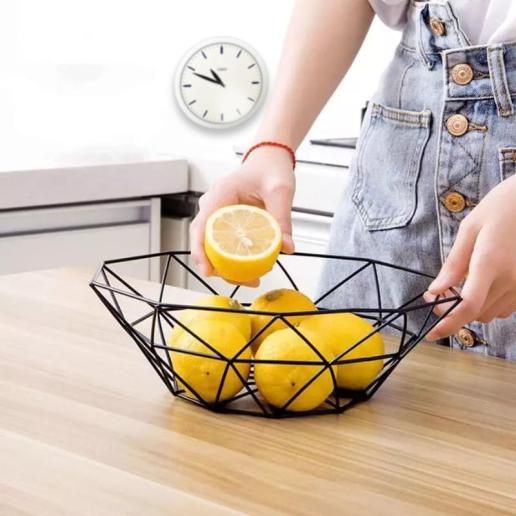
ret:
10,49
